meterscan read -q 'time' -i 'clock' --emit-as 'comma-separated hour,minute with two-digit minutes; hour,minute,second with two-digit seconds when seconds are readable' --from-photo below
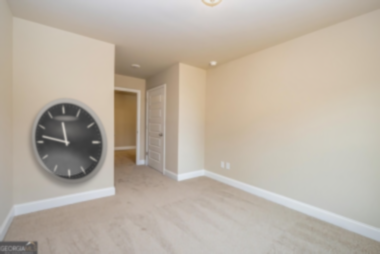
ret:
11,47
